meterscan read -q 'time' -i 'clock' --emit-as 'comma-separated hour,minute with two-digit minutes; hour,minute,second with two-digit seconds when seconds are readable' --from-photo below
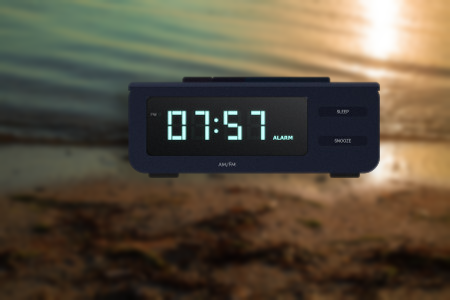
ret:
7,57
